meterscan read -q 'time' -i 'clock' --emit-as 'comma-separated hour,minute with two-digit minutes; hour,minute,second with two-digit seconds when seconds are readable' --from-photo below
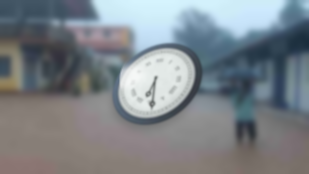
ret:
6,29
